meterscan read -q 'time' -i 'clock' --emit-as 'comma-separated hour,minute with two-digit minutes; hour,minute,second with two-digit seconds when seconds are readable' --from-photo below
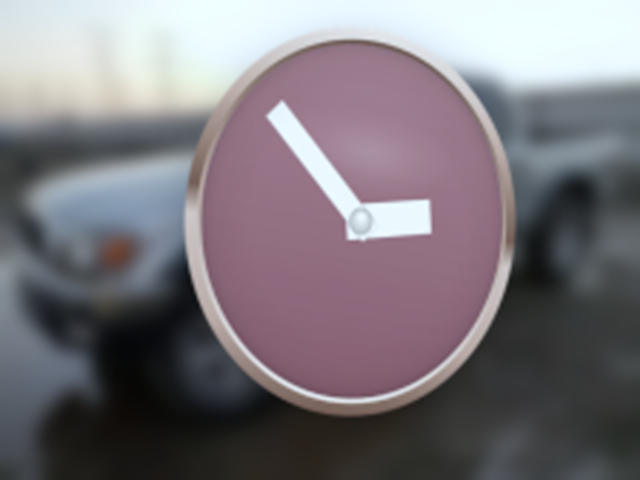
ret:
2,53
